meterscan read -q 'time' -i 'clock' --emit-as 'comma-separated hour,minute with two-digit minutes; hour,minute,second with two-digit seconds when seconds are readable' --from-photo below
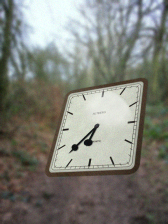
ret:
6,37
